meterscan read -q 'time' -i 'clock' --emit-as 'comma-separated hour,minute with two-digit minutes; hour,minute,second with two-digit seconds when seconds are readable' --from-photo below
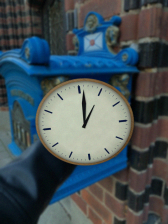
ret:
1,01
